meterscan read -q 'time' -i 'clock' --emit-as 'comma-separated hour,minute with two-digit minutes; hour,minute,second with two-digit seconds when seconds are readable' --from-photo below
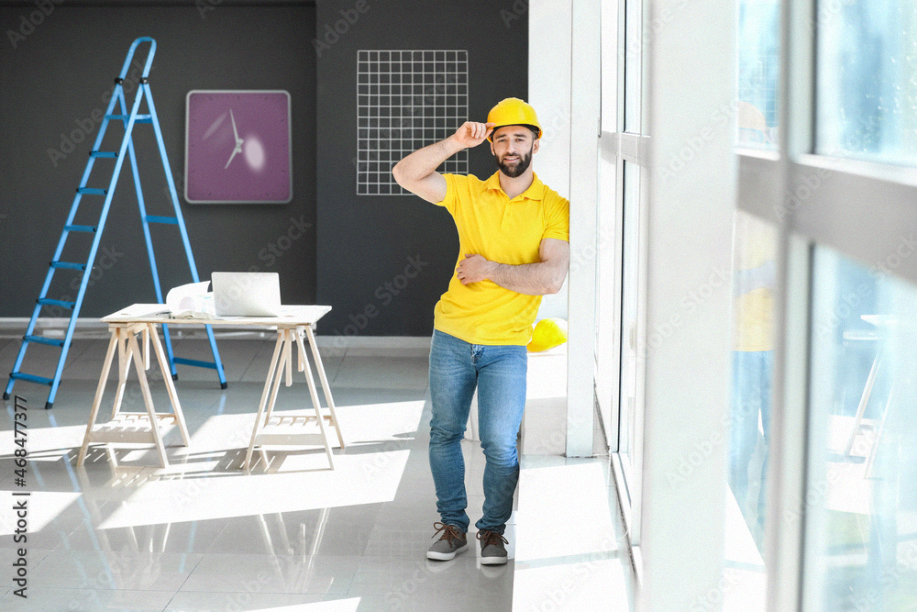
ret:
6,58
